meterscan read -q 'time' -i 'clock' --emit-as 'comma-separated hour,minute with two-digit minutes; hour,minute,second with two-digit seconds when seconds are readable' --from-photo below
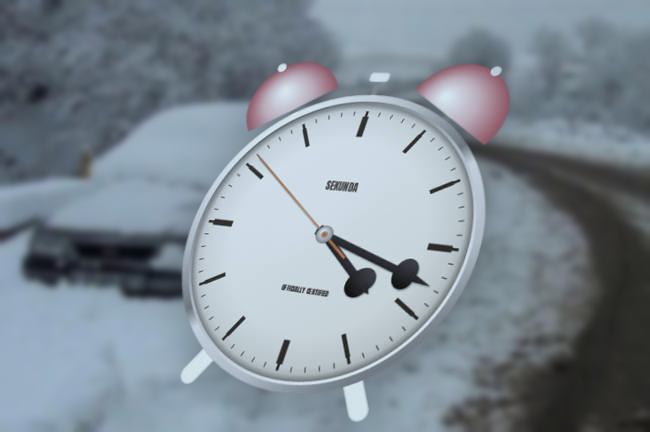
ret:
4,17,51
